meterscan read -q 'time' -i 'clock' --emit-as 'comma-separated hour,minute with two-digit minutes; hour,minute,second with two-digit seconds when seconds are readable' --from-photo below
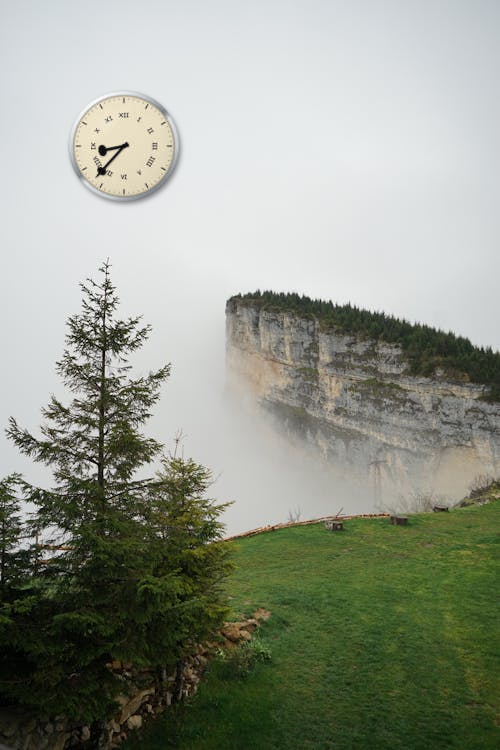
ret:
8,37
